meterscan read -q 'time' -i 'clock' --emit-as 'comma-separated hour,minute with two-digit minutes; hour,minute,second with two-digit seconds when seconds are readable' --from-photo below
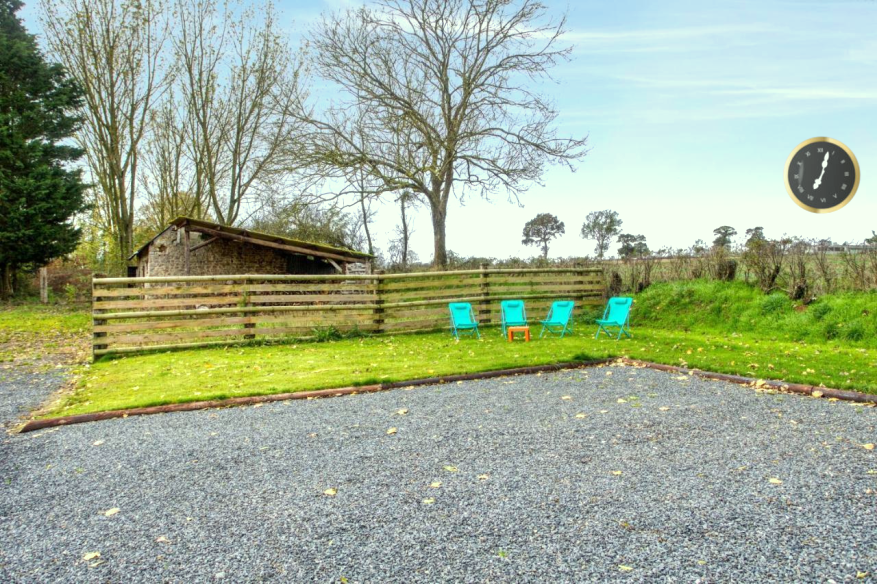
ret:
7,03
